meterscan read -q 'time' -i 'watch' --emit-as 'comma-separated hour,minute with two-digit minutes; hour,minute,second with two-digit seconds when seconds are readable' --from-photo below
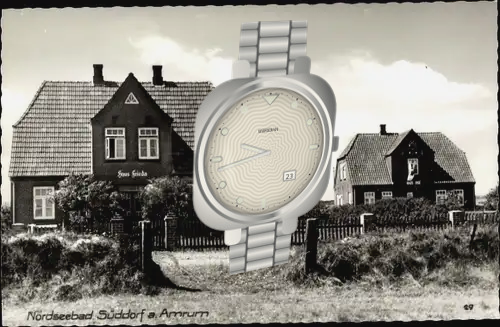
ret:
9,43
